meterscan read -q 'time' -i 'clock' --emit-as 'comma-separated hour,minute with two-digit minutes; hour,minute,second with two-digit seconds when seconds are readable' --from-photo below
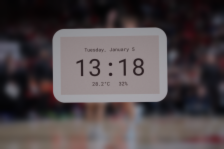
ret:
13,18
